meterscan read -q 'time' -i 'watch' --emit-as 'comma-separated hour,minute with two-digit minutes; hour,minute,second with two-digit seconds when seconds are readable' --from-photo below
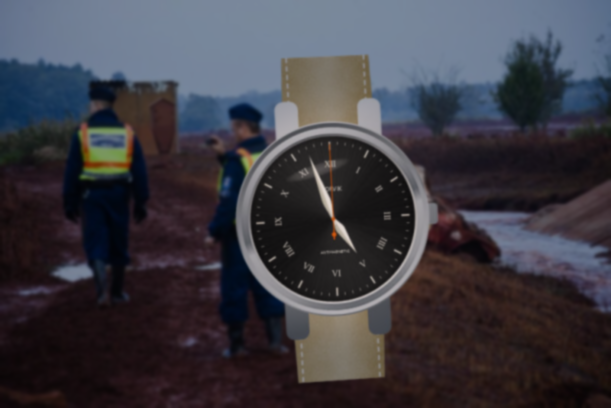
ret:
4,57,00
